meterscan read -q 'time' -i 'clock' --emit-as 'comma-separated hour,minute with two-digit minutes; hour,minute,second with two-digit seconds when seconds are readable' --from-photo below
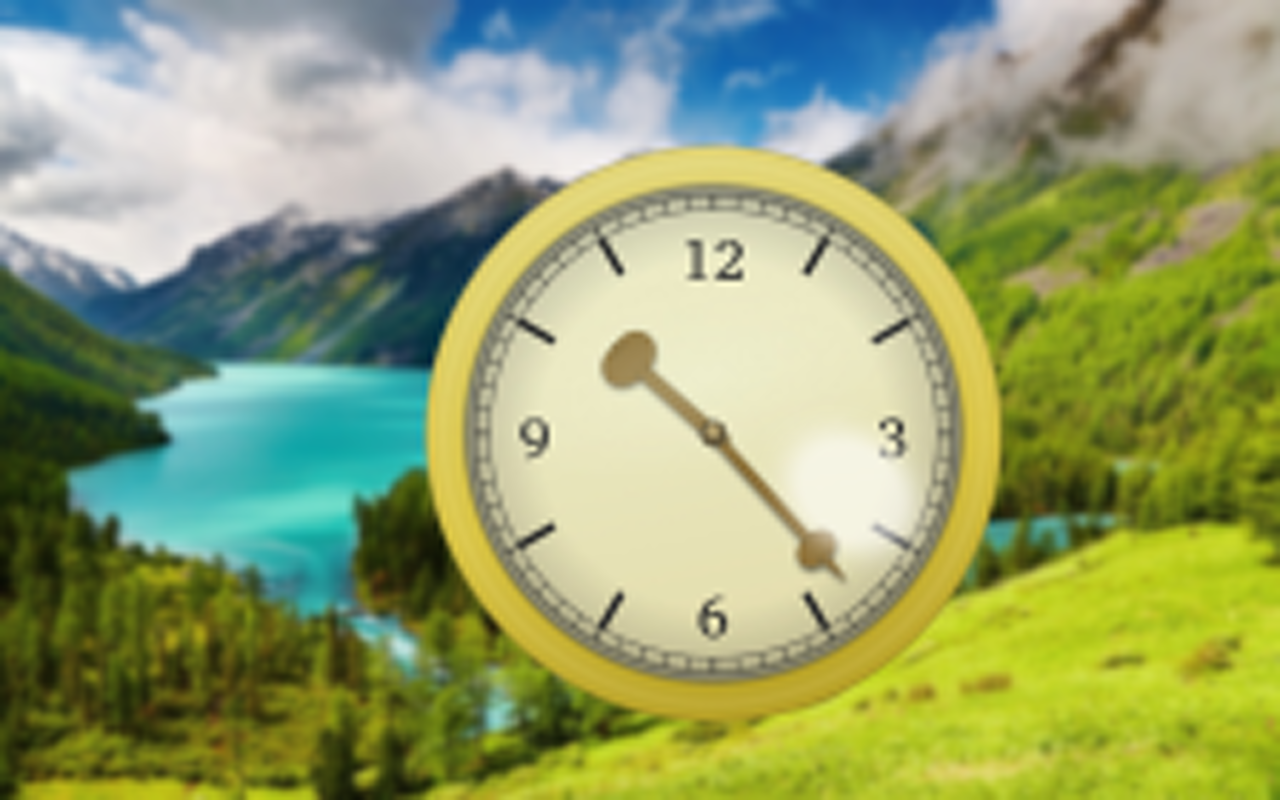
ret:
10,23
